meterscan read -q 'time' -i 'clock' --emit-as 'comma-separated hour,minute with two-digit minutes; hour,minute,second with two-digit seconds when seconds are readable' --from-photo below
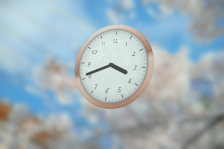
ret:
3,41
